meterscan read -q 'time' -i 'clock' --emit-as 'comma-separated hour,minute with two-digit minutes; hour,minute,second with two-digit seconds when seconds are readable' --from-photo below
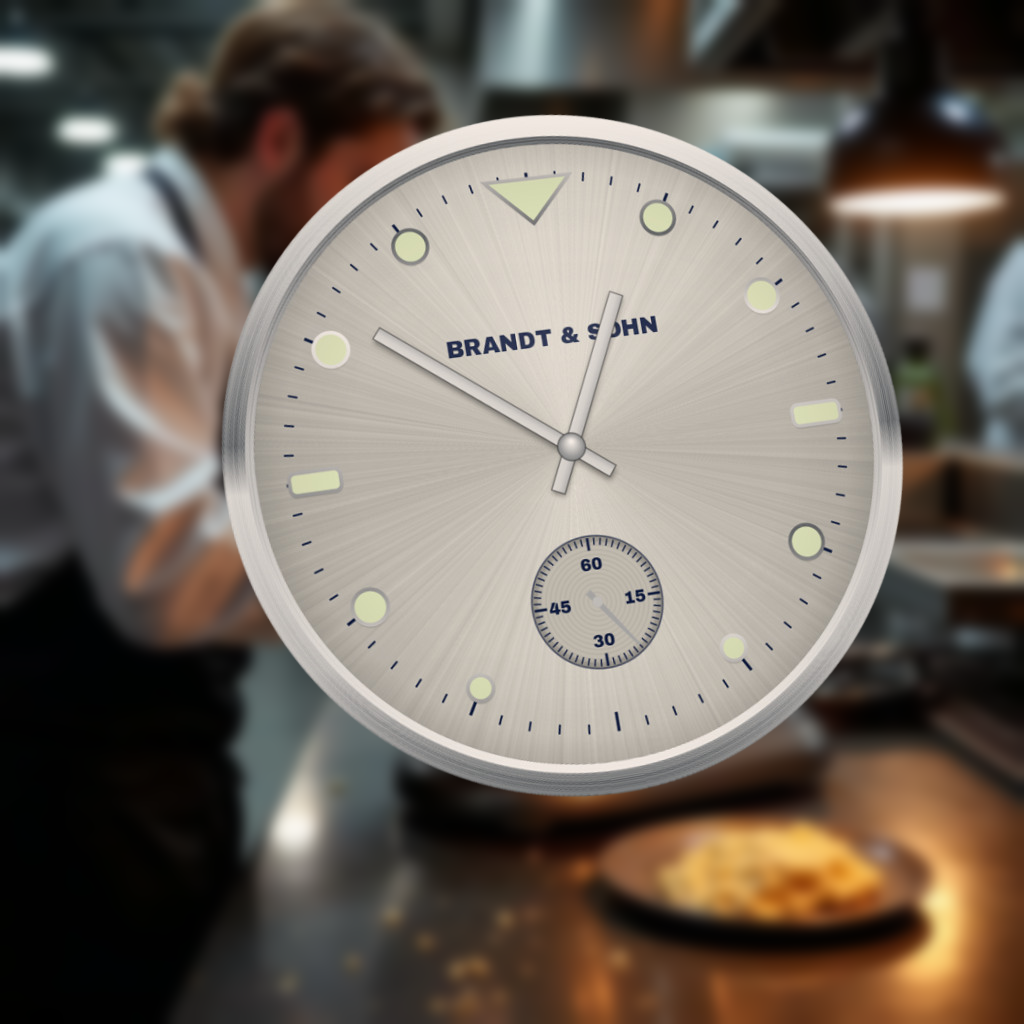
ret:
12,51,24
